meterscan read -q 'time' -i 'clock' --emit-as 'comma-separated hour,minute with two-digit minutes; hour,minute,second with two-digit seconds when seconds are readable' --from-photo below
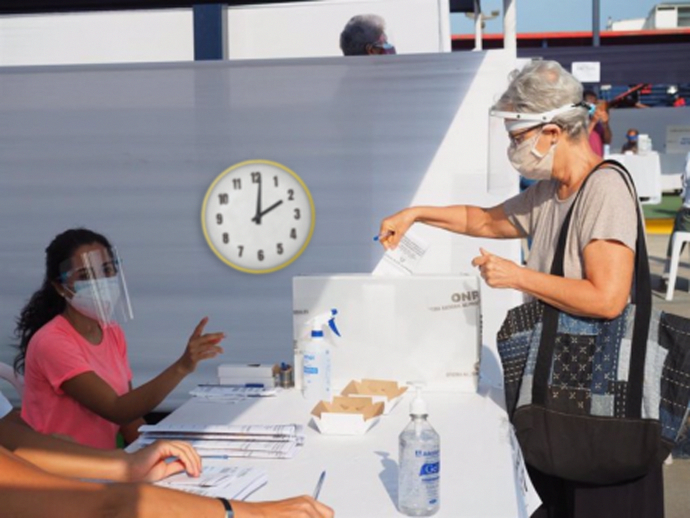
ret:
2,01
